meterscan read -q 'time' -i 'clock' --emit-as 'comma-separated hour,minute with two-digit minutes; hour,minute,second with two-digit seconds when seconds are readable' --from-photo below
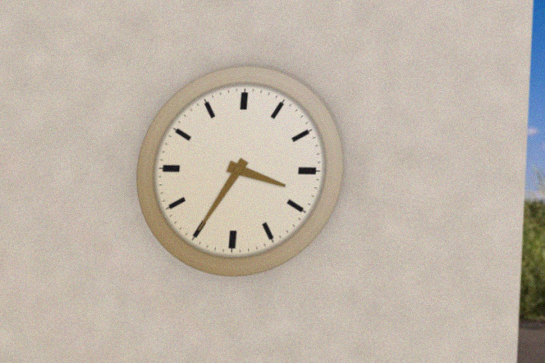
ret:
3,35
